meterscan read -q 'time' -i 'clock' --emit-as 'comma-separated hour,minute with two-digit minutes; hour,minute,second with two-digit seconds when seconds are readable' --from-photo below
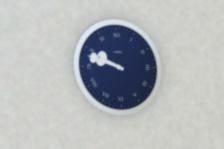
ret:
9,48
